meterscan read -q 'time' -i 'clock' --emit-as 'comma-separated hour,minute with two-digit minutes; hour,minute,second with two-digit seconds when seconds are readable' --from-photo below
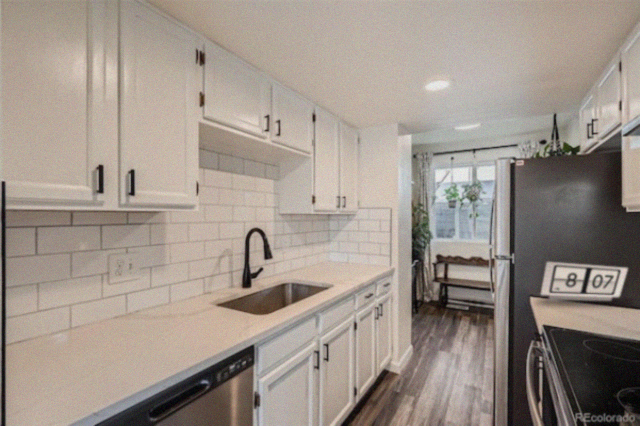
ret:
8,07
